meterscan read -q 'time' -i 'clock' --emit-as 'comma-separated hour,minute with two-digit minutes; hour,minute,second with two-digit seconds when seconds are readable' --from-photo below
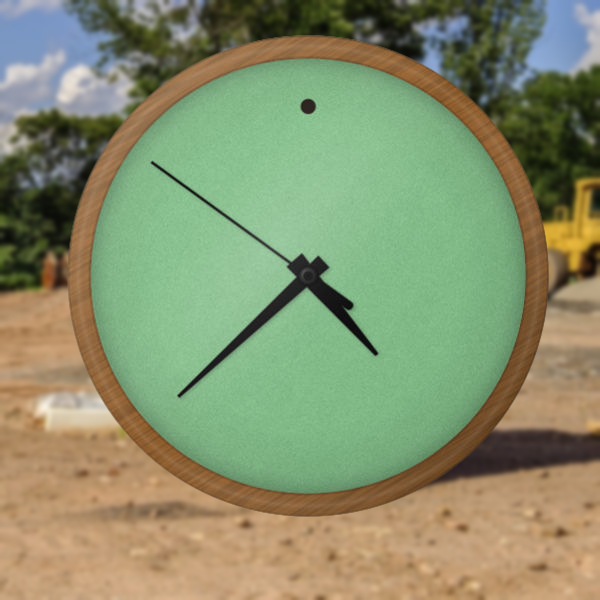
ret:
4,37,51
